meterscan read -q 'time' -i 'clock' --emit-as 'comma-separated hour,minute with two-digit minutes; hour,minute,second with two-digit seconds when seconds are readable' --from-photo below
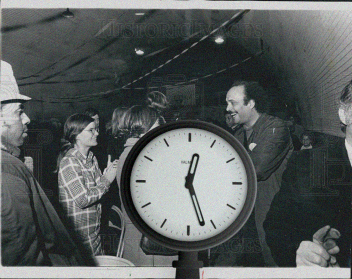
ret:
12,27
